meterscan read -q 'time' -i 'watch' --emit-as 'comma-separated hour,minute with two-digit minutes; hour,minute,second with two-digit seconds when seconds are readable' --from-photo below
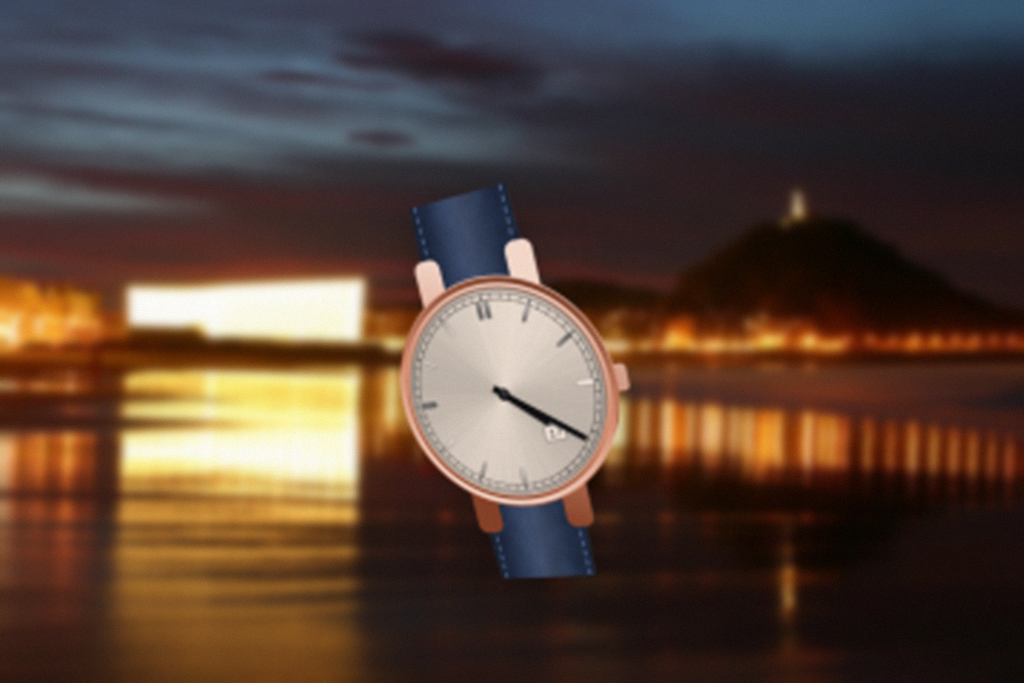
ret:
4,21
